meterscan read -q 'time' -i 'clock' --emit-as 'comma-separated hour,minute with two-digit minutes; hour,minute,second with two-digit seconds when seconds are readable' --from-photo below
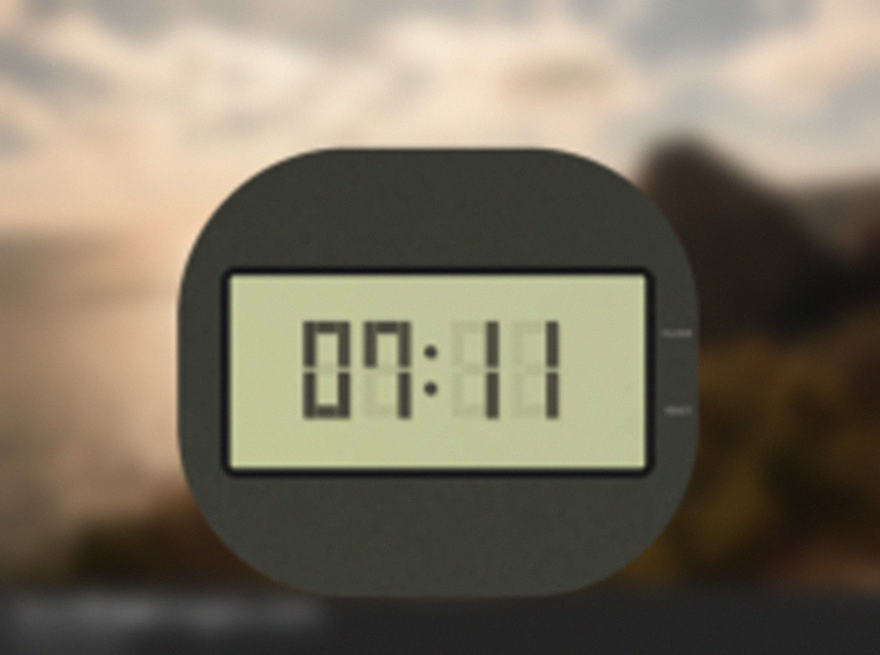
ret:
7,11
